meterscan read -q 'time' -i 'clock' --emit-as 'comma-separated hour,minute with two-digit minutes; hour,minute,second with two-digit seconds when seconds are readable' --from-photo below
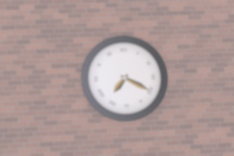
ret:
7,20
